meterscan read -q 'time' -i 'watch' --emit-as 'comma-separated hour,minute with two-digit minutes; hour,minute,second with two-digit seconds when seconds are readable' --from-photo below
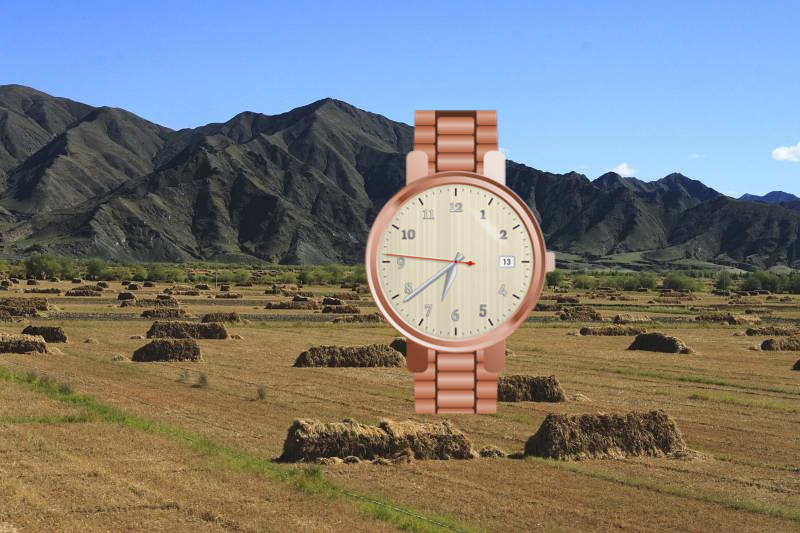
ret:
6,38,46
